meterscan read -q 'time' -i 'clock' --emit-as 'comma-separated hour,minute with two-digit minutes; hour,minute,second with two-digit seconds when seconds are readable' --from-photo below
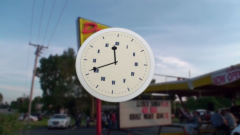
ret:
11,41
